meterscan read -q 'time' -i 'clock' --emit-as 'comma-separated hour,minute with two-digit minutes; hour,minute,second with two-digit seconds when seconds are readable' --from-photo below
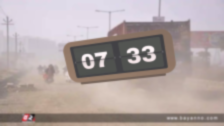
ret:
7,33
